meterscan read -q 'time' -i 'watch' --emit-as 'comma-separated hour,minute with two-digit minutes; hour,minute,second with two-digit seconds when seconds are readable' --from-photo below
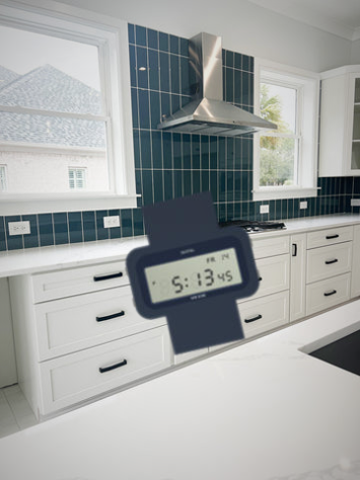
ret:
5,13,45
